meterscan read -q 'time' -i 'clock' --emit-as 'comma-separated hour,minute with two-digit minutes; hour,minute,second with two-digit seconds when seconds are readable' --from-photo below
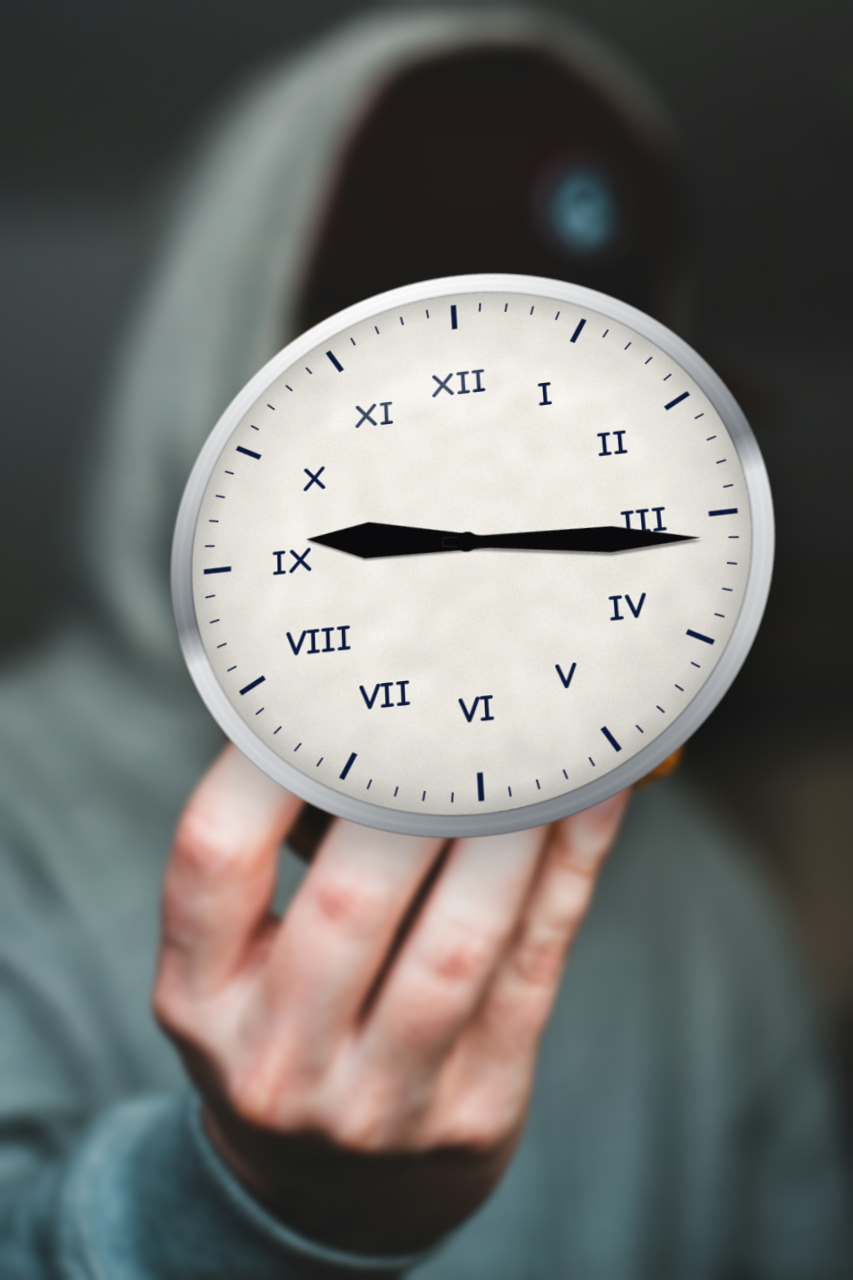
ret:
9,16
